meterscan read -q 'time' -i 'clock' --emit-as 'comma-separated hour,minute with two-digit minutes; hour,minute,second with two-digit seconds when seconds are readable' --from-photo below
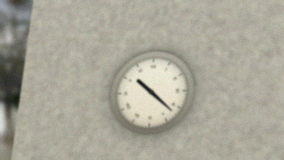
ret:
10,22
